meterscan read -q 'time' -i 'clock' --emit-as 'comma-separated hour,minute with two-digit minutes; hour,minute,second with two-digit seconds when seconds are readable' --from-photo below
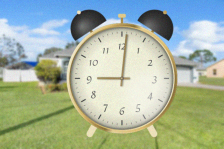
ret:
9,01
